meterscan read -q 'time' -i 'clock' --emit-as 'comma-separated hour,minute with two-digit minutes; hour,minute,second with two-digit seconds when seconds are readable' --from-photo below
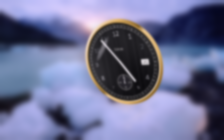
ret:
4,54
